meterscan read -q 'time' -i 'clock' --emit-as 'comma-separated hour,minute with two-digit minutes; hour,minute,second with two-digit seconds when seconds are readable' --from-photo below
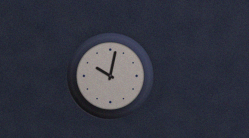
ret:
10,02
